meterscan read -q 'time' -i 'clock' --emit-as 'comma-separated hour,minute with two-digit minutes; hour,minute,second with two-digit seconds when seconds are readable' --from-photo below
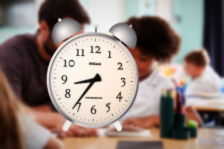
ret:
8,36
